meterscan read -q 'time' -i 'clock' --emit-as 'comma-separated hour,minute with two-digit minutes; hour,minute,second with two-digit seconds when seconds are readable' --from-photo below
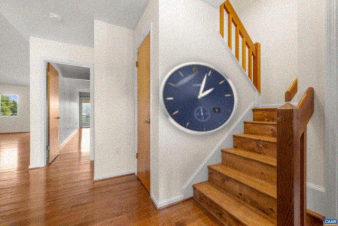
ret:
2,04
